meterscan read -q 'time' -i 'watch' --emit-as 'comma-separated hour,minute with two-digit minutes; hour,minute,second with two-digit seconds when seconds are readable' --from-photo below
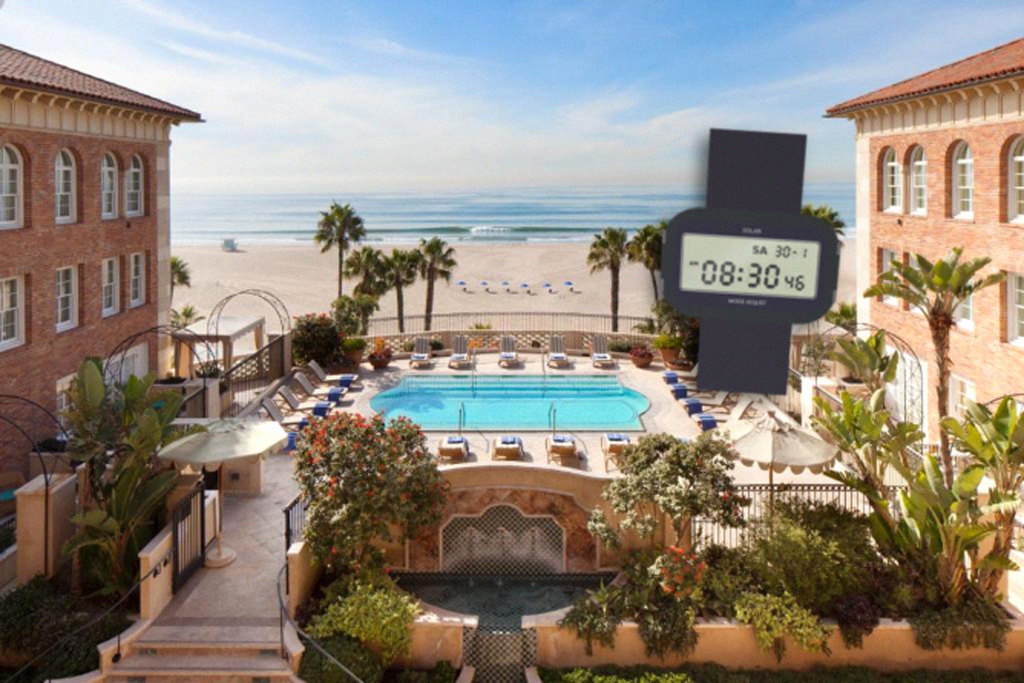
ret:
8,30,46
